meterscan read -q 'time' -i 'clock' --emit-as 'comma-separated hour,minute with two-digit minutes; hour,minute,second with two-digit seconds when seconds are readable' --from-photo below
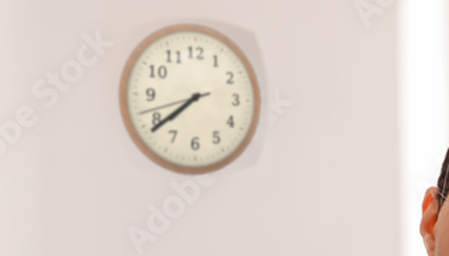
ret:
7,38,42
